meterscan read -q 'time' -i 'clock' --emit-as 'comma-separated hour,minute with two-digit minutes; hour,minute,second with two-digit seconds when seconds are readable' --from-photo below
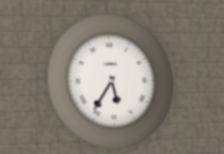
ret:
5,36
